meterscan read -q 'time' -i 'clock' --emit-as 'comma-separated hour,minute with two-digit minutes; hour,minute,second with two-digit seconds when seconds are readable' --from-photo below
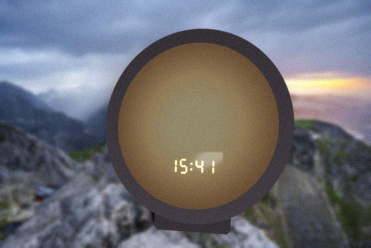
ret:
15,41
